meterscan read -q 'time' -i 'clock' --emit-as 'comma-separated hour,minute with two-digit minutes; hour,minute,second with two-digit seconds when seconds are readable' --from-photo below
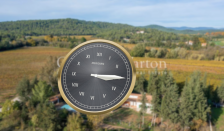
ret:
3,15
